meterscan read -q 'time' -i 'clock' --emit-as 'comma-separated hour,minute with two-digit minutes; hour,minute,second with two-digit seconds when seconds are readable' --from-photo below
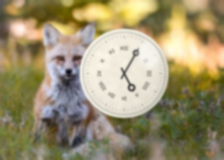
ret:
5,05
